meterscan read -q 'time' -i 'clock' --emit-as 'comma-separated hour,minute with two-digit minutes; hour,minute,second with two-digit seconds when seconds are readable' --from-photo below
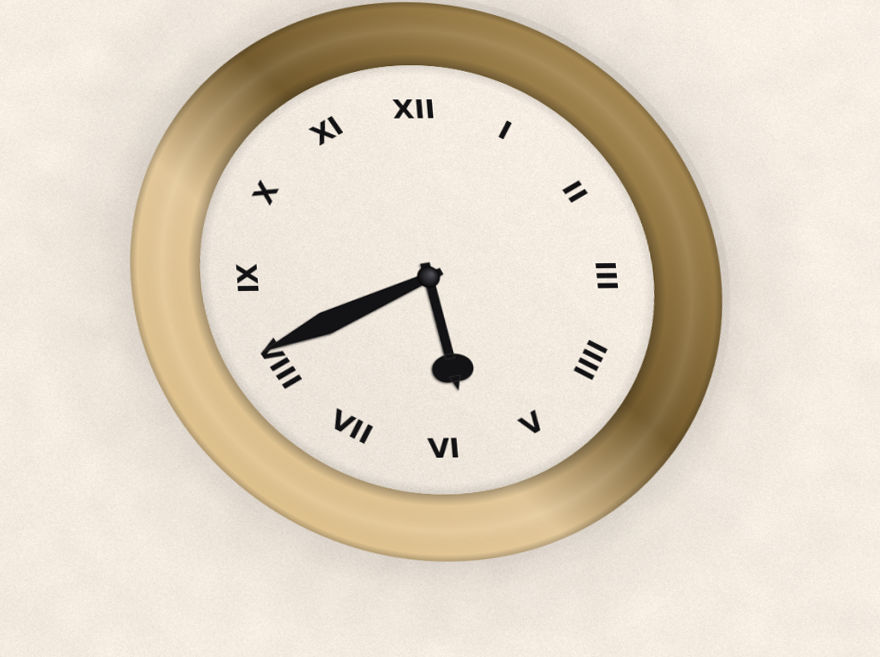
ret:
5,41
